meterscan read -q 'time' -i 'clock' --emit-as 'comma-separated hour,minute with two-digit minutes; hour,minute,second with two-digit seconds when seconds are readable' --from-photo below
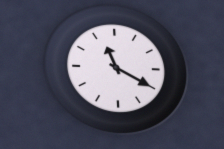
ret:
11,20
